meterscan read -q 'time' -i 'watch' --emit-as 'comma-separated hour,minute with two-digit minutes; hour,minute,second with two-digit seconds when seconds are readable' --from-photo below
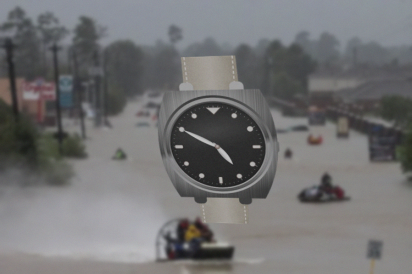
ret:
4,50
